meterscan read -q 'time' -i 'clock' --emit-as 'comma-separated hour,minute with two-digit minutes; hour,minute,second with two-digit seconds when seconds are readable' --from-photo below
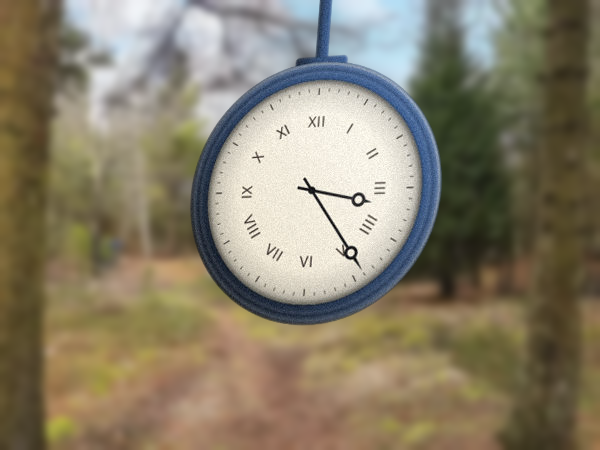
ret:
3,24
